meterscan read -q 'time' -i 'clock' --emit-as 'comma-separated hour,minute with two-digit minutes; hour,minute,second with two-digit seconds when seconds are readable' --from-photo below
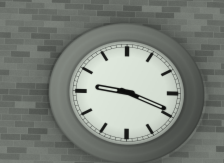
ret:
9,19
